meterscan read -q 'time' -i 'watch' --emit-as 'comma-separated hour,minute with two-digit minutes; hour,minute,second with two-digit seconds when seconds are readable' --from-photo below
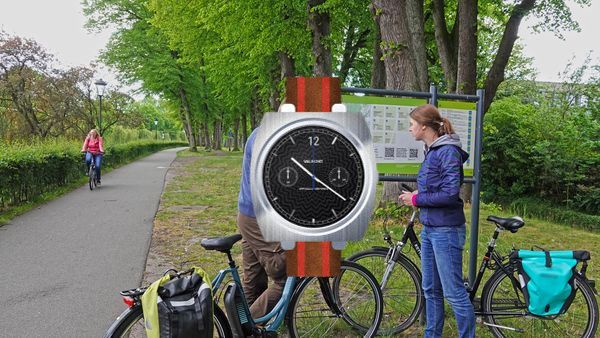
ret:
10,21
